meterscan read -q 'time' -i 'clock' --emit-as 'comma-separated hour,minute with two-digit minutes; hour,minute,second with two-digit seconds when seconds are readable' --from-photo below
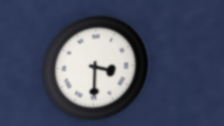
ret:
3,30
